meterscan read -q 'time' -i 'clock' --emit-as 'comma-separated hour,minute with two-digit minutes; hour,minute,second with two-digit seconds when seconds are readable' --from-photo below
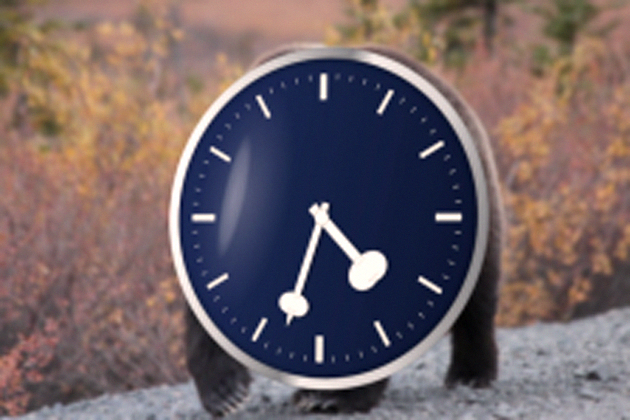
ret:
4,33
